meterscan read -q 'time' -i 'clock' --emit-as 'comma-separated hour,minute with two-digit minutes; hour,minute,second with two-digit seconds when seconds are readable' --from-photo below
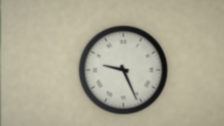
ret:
9,26
